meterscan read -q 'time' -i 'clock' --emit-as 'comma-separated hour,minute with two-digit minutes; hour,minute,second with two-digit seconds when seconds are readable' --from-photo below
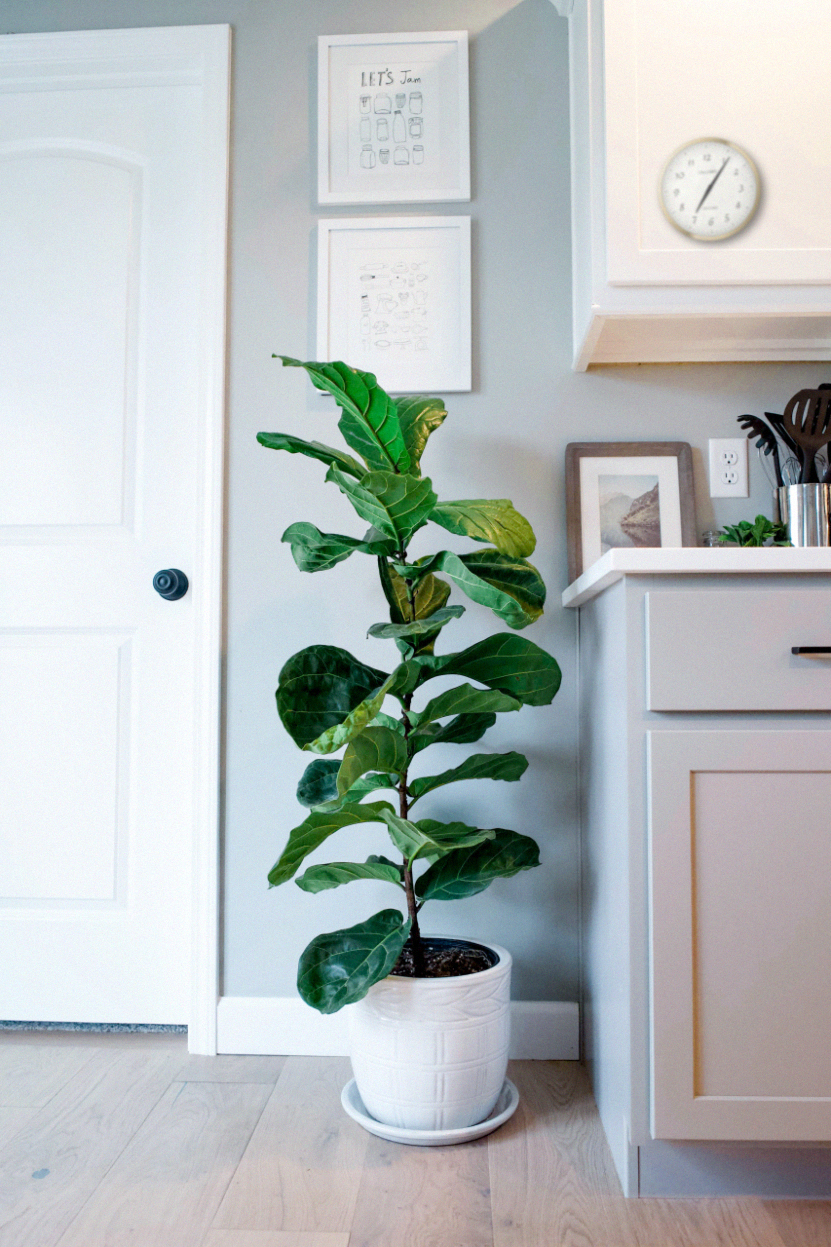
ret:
7,06
